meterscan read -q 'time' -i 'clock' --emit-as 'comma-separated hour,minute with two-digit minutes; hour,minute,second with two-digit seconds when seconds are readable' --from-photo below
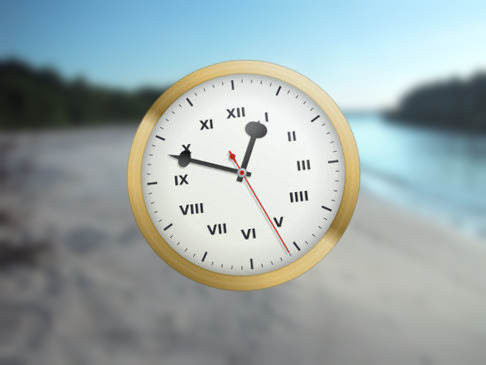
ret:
12,48,26
